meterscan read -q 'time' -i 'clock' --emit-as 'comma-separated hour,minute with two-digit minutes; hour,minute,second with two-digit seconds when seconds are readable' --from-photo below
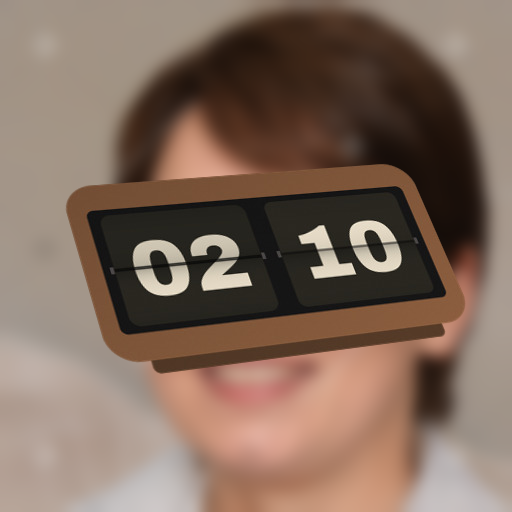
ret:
2,10
